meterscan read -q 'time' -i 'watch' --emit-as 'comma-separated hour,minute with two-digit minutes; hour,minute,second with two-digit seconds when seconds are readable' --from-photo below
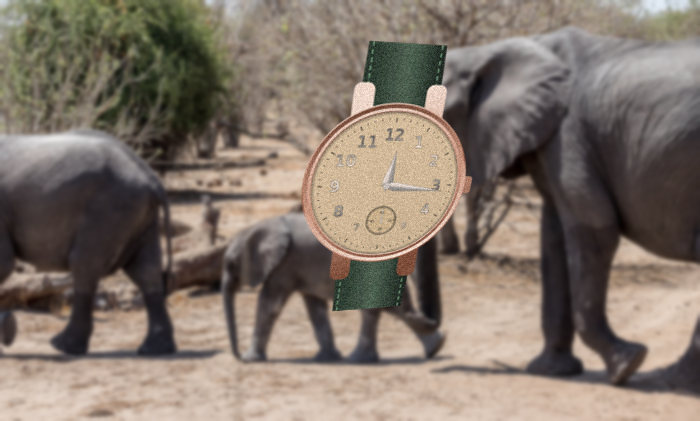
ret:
12,16
